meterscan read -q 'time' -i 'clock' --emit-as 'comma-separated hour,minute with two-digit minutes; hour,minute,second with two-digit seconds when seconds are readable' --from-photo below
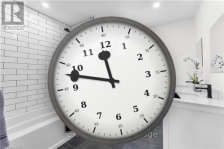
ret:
11,48
